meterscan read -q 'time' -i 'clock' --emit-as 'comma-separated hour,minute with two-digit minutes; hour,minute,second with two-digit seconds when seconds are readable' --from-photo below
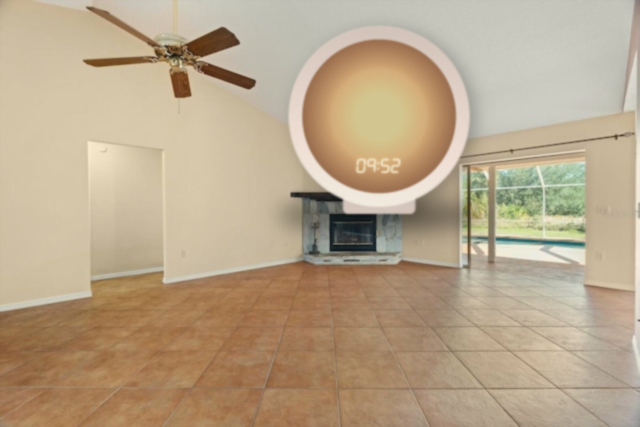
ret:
9,52
